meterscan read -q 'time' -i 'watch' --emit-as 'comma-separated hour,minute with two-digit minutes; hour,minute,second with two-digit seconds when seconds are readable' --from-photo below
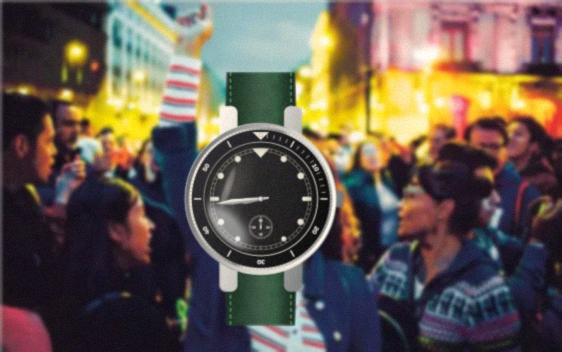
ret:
8,44
